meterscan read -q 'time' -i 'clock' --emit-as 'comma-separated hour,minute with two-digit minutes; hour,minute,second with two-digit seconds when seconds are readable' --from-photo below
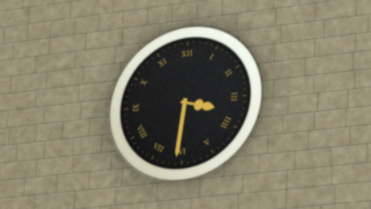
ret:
3,31
